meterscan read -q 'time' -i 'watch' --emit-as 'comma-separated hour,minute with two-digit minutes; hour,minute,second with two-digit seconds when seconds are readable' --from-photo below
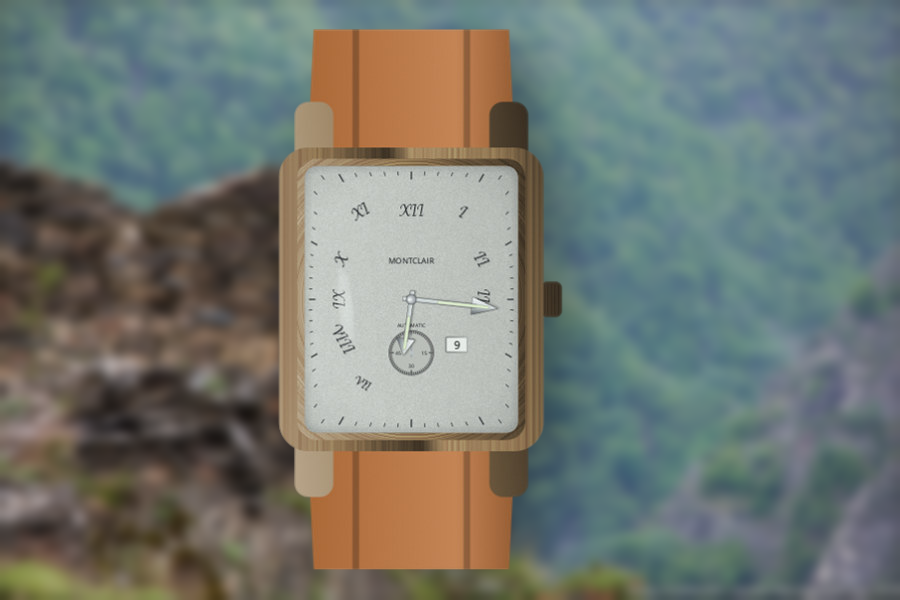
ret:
6,16
